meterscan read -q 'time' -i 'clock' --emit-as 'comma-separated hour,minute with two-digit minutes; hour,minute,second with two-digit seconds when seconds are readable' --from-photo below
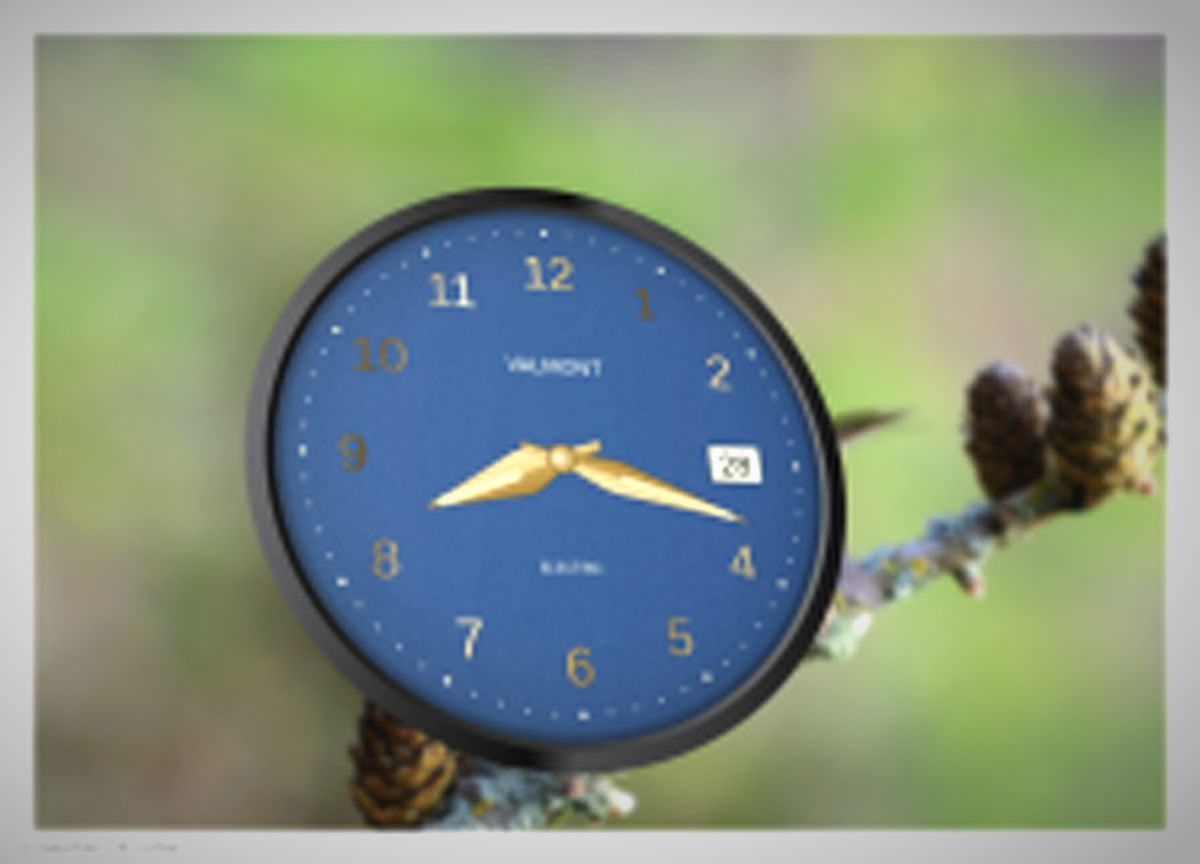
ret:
8,18
